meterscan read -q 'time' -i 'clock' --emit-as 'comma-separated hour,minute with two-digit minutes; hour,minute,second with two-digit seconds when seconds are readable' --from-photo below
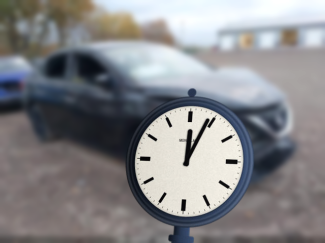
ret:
12,04
